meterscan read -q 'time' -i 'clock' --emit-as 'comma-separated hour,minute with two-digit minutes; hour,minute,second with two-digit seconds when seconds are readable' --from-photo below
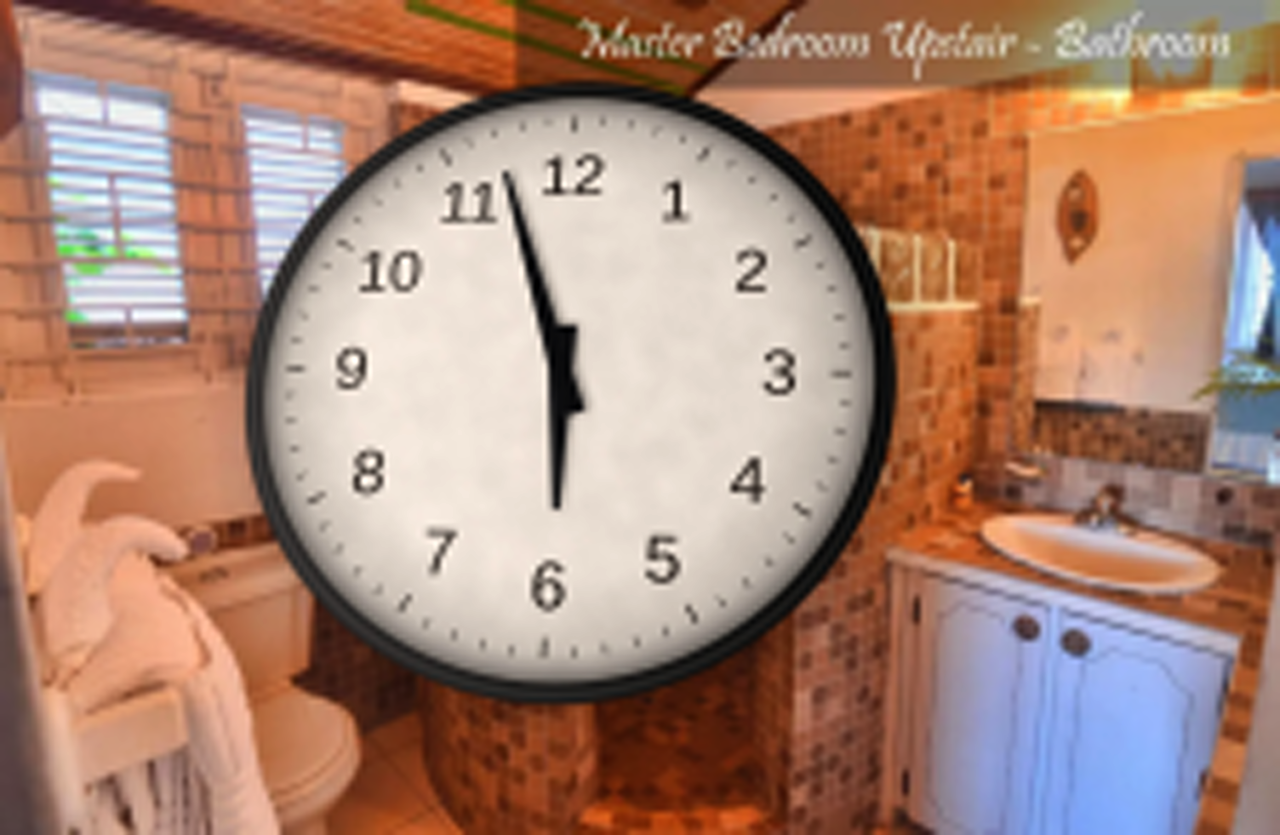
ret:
5,57
